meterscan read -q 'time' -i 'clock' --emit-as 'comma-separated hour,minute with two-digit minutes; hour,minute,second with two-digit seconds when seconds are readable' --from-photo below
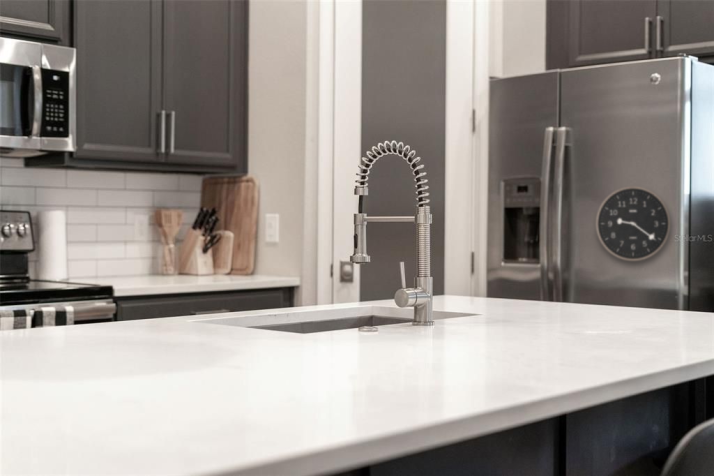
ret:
9,21
